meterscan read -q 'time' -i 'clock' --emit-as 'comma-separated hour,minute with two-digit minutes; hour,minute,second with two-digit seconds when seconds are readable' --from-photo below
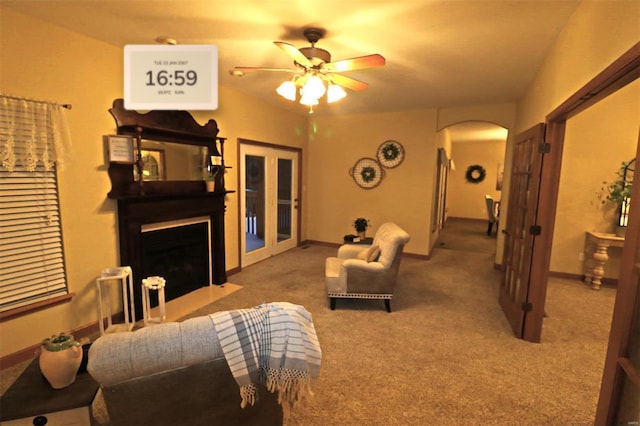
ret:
16,59
